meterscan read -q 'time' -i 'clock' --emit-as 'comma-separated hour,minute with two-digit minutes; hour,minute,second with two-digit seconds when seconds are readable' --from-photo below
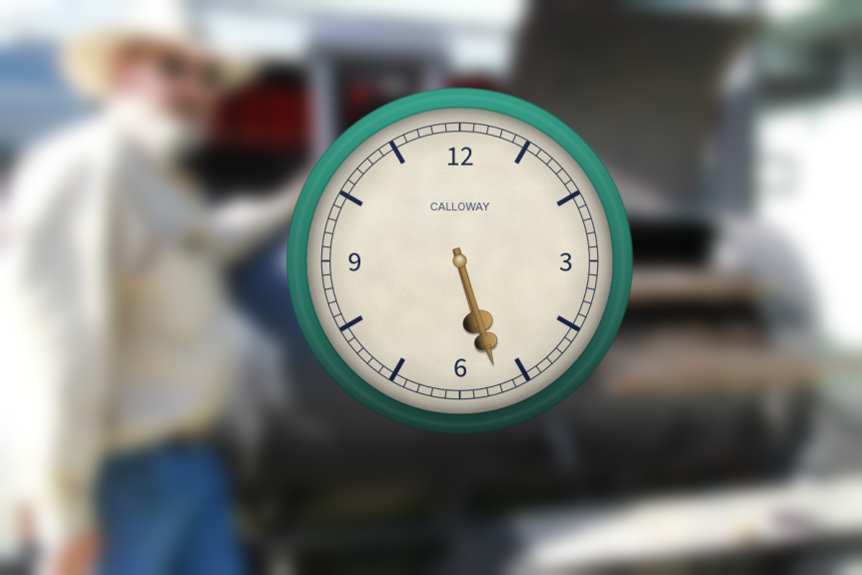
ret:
5,27
